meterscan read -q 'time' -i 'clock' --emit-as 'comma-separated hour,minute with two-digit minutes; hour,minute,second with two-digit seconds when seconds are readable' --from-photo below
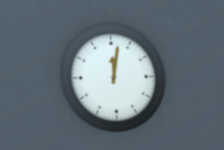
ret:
12,02
